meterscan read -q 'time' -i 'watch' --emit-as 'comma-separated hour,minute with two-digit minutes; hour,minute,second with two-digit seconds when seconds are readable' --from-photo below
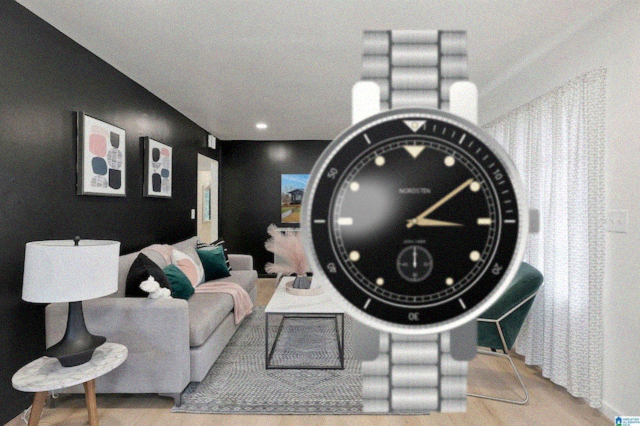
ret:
3,09
